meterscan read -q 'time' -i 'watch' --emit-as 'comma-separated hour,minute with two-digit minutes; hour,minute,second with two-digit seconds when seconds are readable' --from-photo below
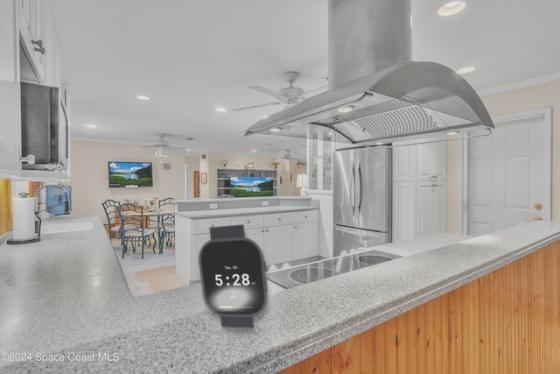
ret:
5,28
